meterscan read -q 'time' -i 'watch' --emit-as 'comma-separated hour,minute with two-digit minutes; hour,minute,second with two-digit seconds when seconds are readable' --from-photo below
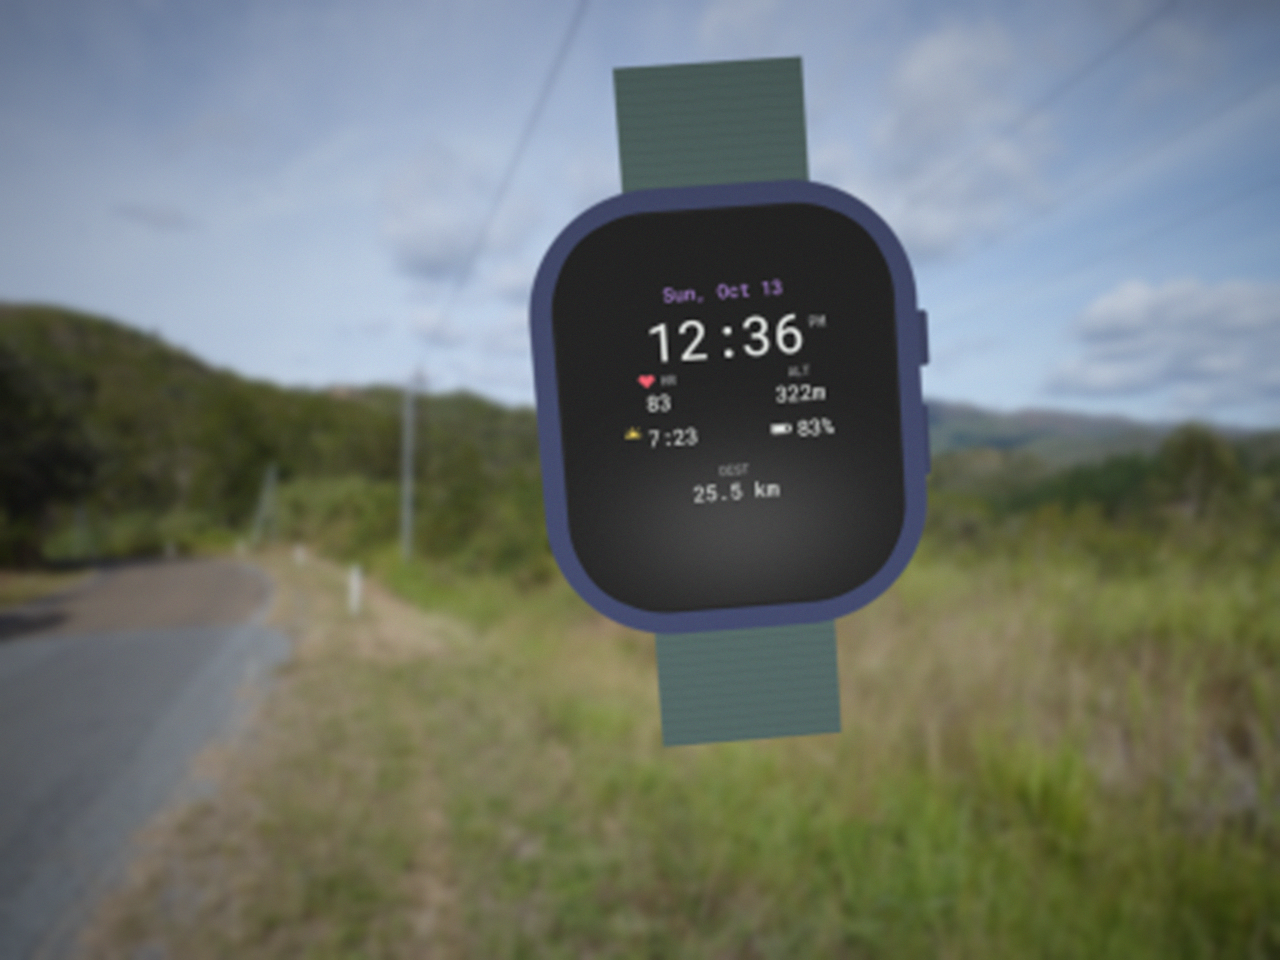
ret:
12,36
